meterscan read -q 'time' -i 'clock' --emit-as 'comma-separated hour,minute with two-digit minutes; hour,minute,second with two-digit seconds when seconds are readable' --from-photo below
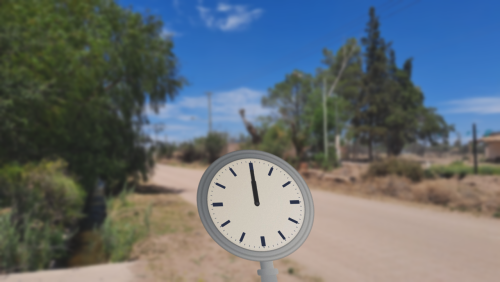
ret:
12,00
